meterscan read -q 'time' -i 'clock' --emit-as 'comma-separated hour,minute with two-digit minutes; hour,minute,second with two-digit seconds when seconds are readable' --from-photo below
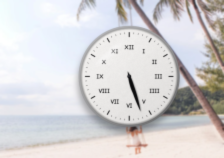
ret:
5,27
